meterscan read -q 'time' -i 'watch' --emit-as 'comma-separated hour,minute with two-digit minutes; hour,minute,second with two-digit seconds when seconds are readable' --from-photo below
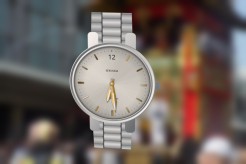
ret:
6,29
